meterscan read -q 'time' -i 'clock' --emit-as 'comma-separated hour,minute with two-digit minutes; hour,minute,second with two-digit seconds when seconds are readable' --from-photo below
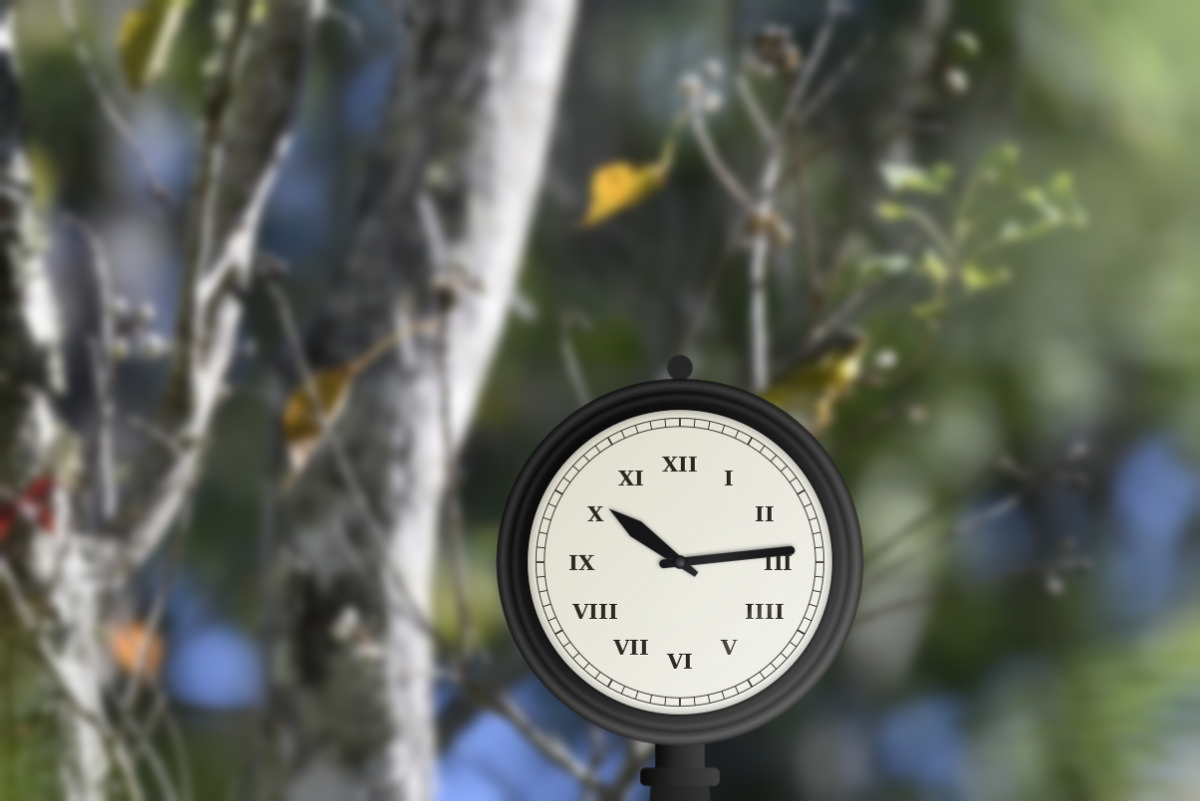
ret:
10,14
